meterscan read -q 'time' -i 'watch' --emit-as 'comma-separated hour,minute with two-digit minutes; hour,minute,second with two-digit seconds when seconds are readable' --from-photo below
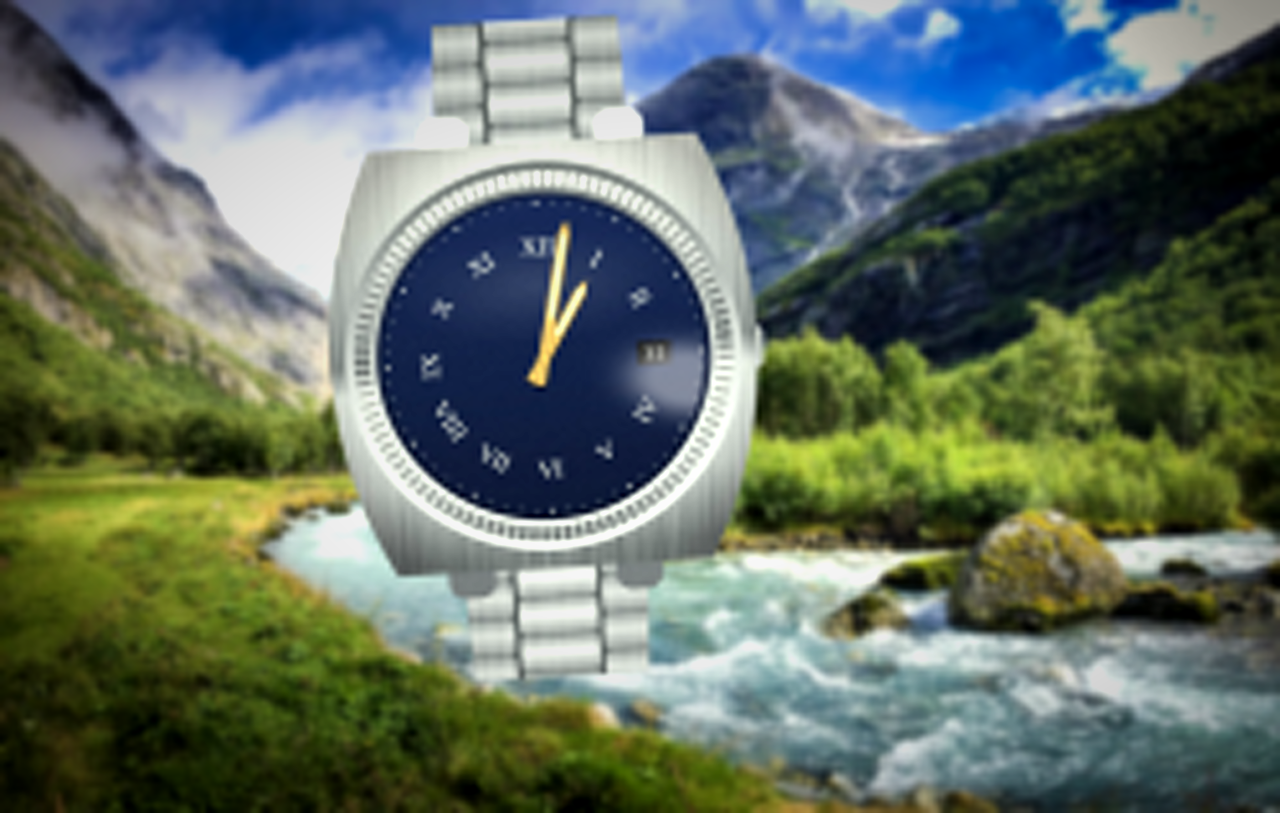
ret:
1,02
